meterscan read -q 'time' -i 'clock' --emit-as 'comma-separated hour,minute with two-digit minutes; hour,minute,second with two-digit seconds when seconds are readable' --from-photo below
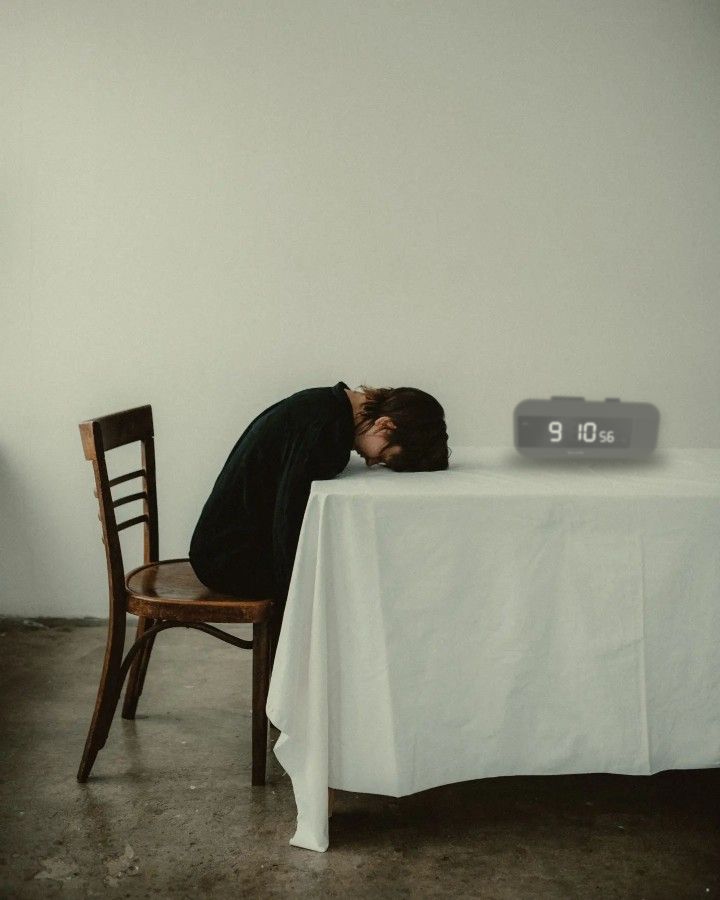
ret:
9,10,56
